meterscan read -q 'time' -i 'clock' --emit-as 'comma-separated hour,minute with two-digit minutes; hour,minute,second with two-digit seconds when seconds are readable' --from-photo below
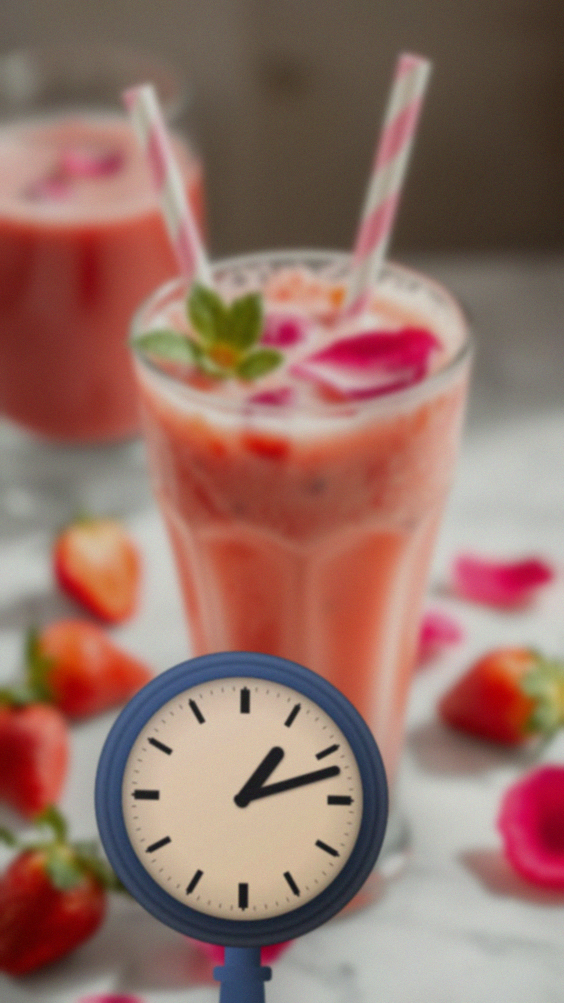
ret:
1,12
